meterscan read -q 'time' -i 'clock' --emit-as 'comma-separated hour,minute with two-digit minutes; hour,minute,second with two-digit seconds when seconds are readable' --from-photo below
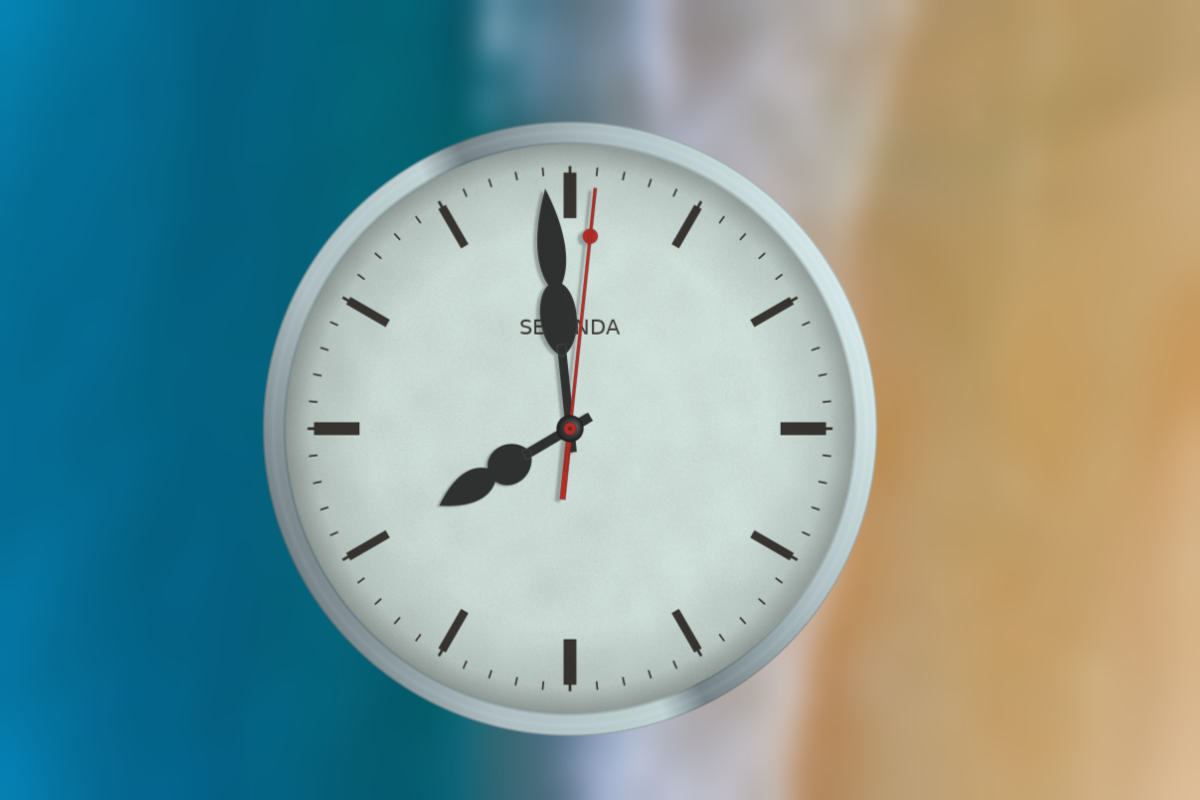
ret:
7,59,01
